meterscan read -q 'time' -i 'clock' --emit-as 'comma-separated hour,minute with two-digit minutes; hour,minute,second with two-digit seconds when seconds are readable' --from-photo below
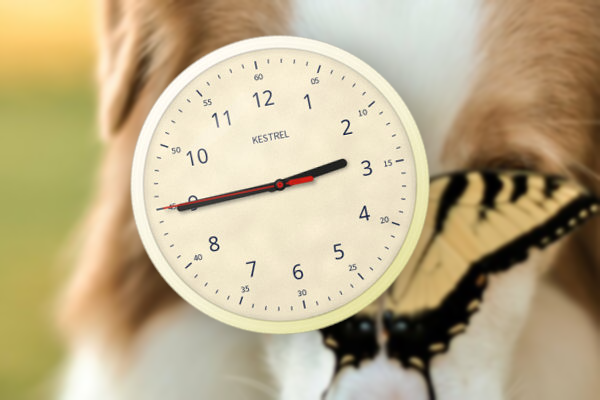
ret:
2,44,45
